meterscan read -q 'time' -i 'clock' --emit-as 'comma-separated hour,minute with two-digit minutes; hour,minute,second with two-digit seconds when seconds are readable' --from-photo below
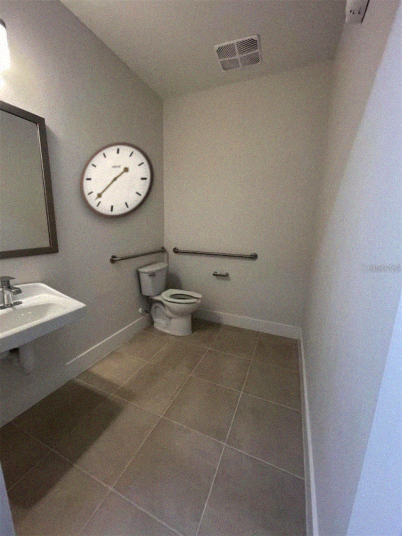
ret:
1,37
